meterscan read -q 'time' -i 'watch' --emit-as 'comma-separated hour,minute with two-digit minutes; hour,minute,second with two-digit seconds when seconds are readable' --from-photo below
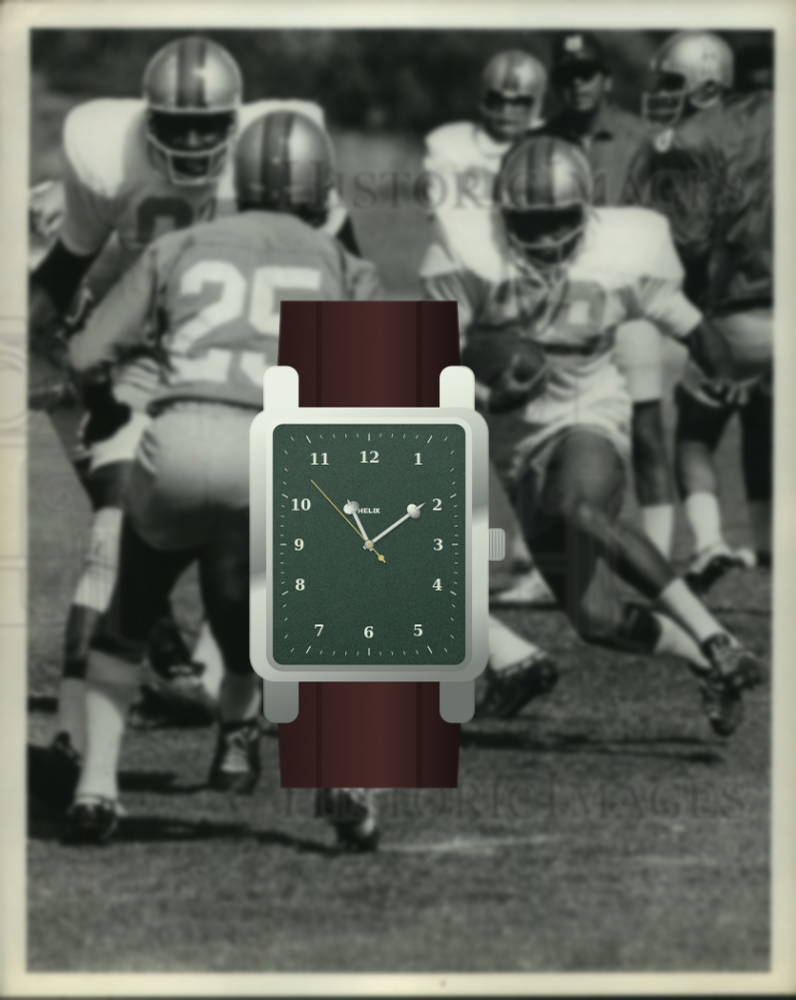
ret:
11,08,53
